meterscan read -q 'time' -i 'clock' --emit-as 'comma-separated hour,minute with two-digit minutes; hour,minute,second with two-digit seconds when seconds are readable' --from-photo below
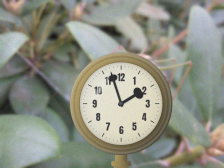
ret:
1,57
